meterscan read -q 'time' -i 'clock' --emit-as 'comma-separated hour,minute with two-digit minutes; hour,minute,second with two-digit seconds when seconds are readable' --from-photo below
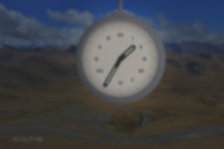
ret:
1,35
